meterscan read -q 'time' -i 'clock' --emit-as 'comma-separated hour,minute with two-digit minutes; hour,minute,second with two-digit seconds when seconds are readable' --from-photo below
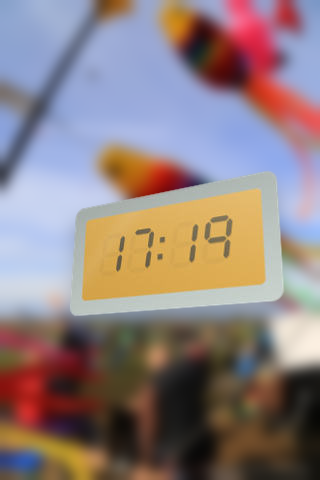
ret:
17,19
